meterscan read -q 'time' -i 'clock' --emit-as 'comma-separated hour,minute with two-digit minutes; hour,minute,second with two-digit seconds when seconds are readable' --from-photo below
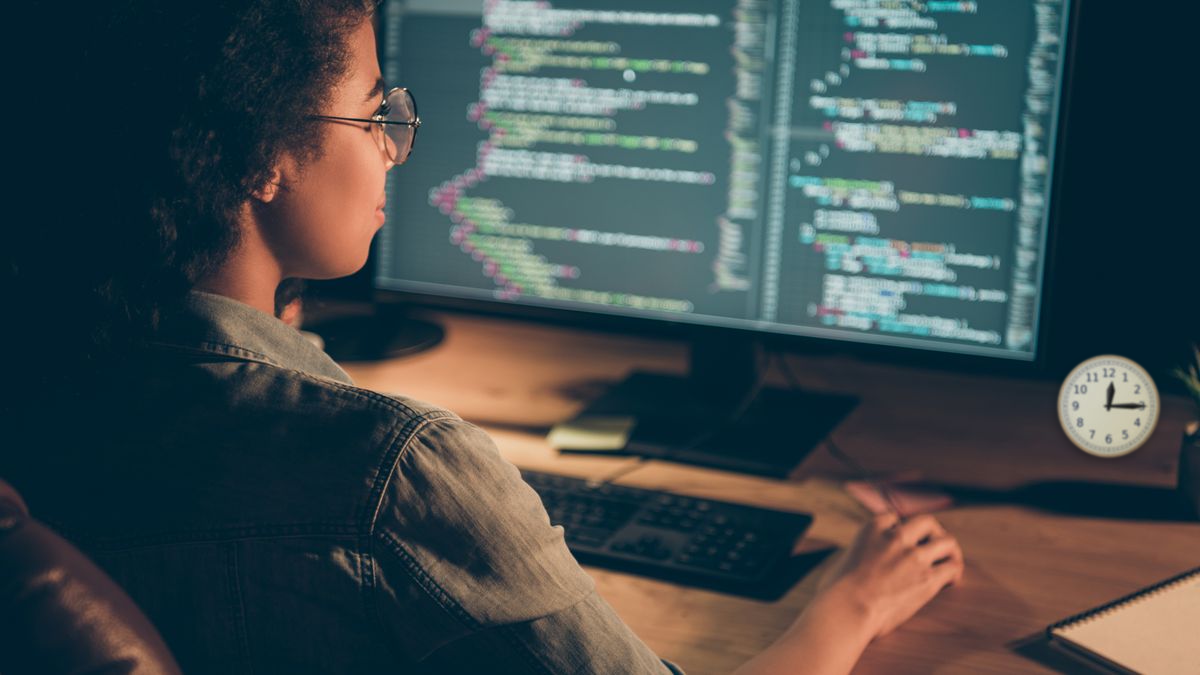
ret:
12,15
